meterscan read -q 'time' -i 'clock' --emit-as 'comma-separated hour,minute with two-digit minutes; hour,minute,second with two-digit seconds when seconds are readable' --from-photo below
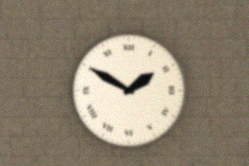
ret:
1,50
